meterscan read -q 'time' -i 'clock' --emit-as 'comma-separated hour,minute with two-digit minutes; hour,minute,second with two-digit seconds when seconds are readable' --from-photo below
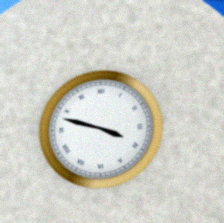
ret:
3,48
